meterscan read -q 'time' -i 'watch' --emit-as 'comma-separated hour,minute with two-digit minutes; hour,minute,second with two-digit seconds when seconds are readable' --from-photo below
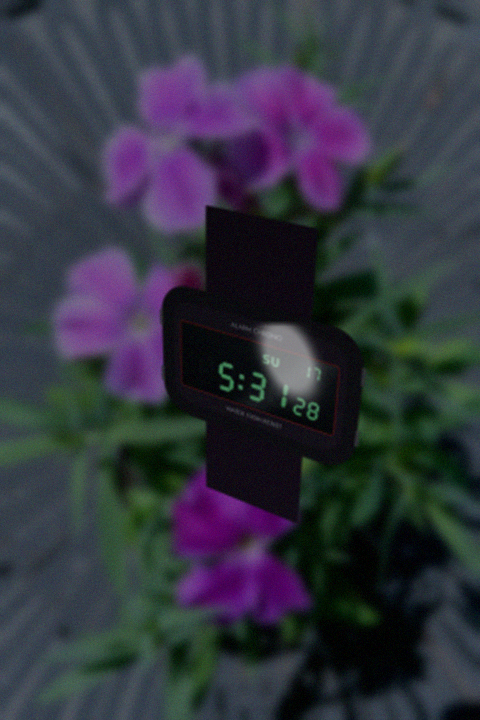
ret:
5,31,28
